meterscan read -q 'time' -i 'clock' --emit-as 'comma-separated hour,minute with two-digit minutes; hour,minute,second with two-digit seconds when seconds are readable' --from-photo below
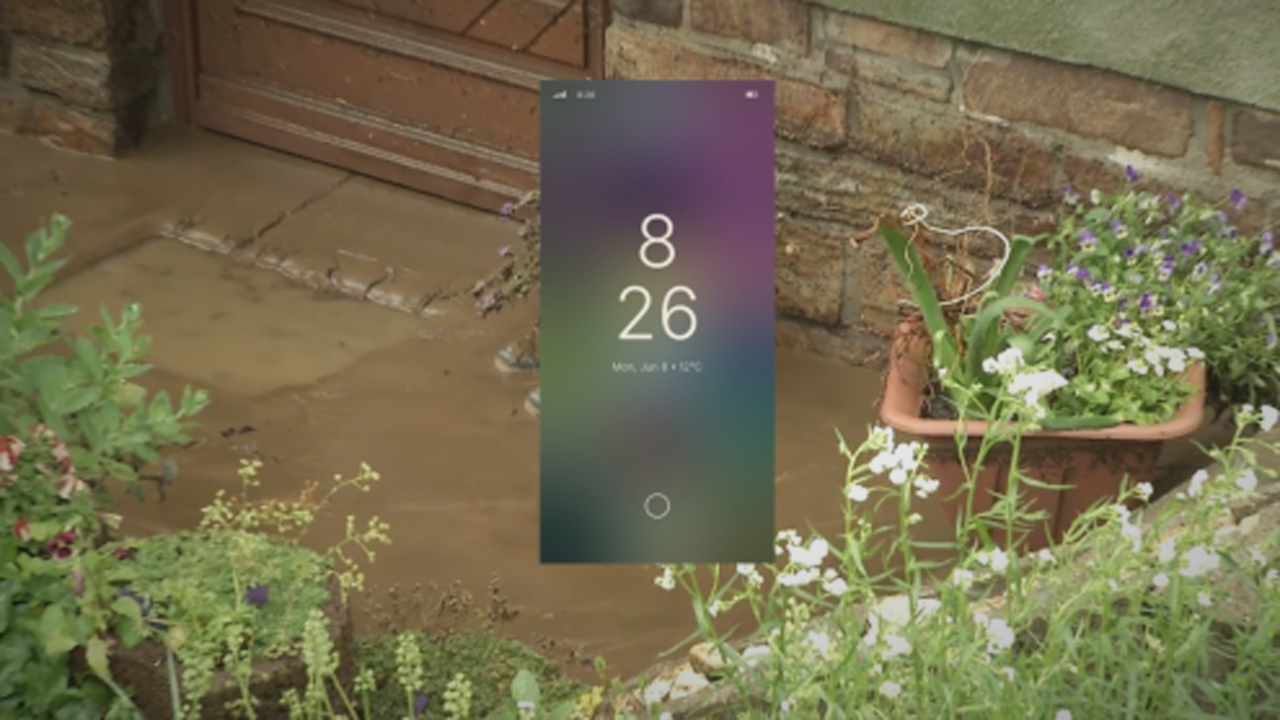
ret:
8,26
